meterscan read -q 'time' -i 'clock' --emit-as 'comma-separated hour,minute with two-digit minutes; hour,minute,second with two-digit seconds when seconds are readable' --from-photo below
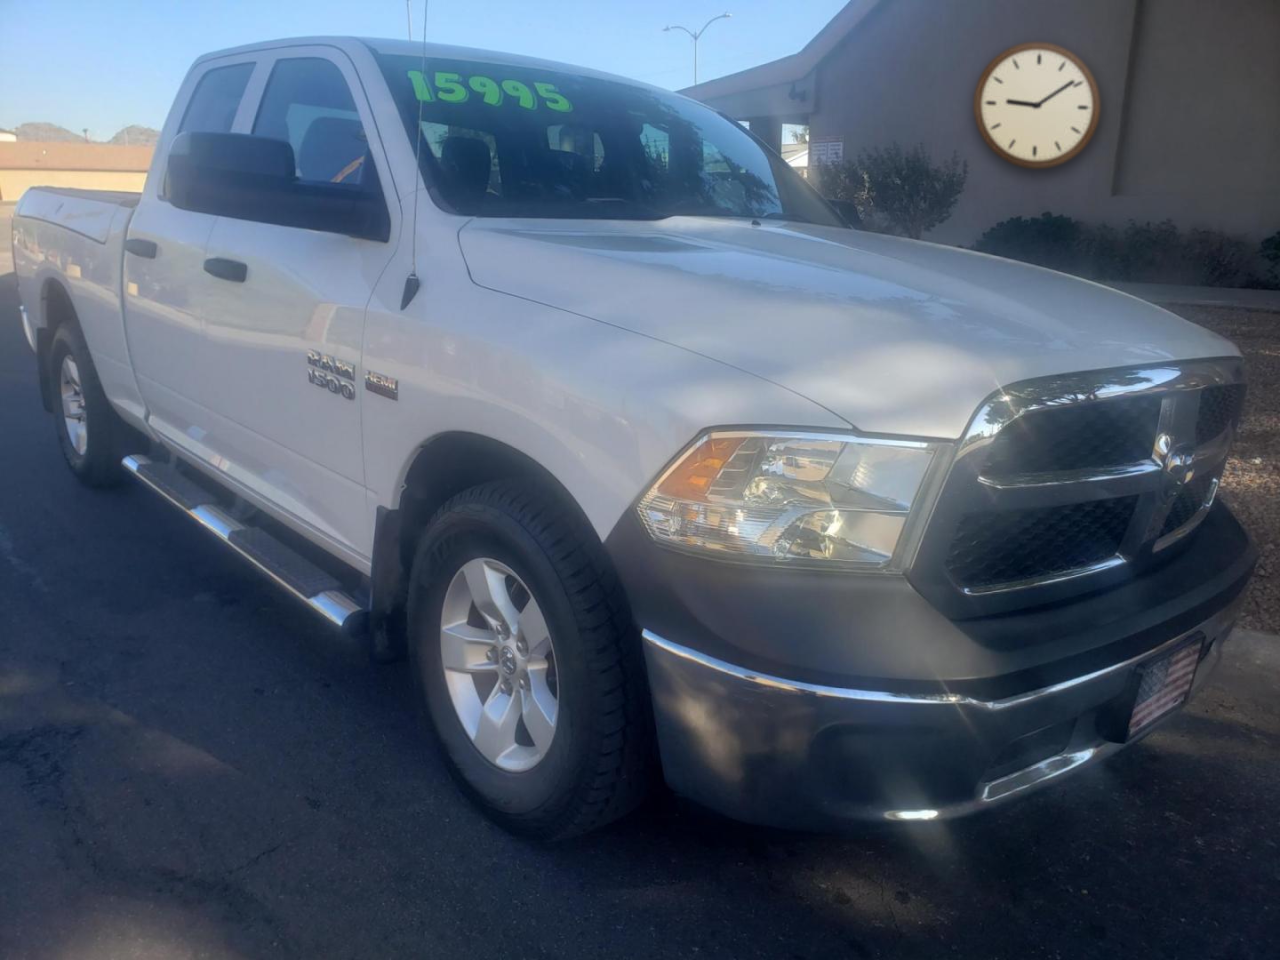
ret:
9,09
